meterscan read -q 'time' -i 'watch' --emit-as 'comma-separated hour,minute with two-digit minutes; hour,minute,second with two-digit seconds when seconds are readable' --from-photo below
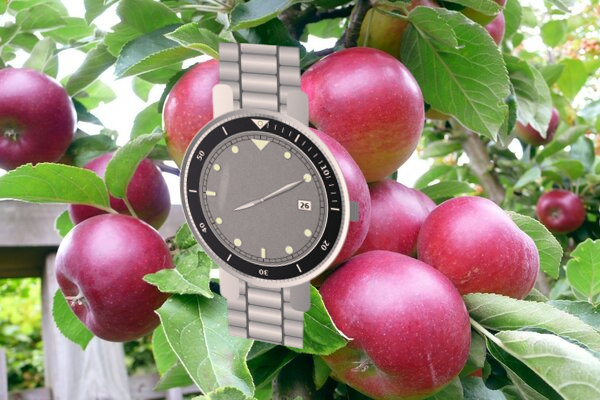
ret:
8,10
